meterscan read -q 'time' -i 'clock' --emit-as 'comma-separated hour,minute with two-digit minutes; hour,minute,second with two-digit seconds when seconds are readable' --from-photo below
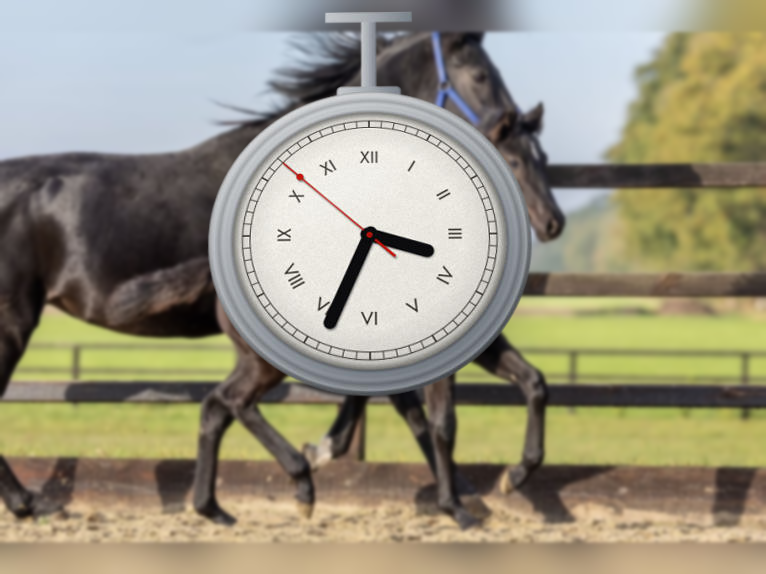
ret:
3,33,52
